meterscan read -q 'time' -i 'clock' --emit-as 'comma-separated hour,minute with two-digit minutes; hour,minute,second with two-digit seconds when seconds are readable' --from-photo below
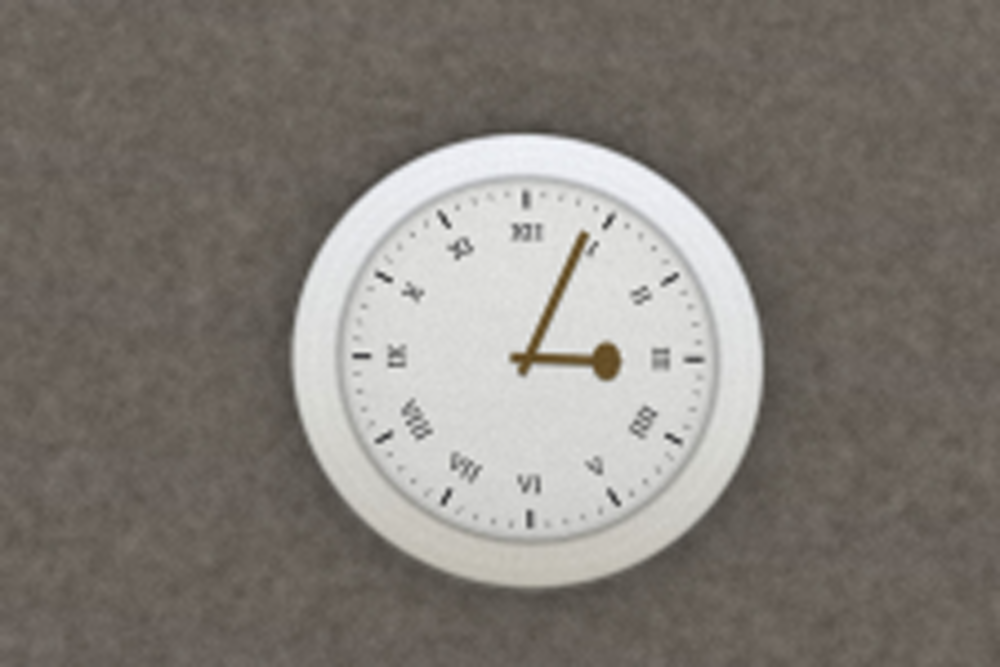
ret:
3,04
